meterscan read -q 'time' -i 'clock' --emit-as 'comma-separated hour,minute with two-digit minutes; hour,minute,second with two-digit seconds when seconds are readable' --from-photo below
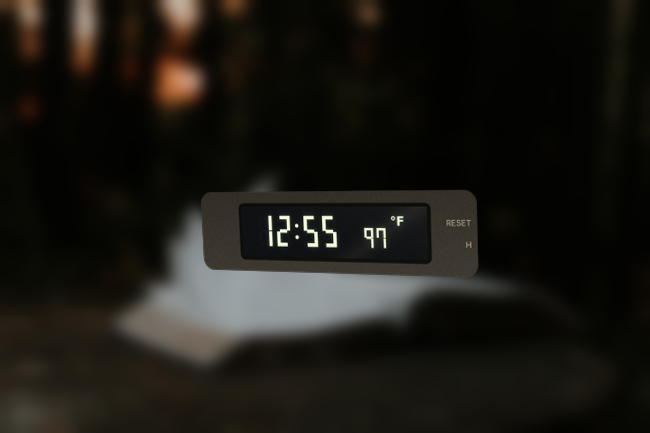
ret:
12,55
